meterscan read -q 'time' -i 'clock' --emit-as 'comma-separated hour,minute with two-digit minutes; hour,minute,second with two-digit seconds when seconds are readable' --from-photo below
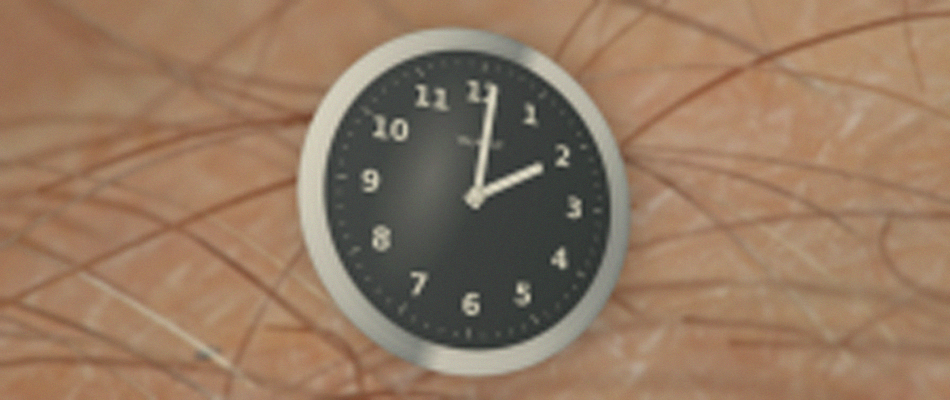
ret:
2,01
